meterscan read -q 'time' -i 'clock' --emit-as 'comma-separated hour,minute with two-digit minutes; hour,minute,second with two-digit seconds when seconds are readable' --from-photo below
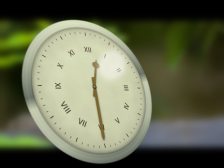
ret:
12,30
